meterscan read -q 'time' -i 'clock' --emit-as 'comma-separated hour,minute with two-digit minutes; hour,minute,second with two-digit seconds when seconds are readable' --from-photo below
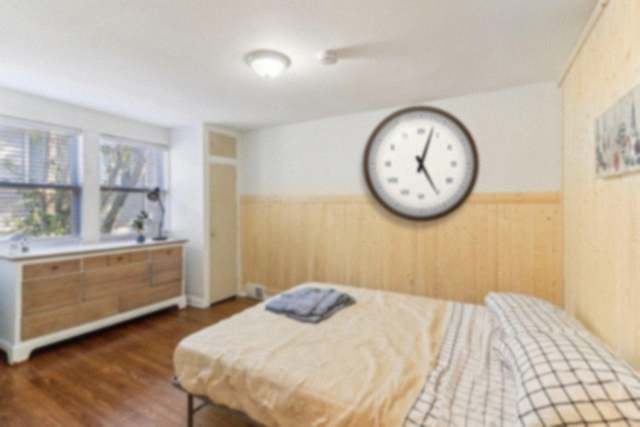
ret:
5,03
